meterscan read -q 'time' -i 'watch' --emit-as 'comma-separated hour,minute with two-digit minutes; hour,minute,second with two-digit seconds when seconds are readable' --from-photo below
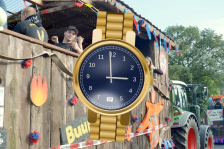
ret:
2,59
